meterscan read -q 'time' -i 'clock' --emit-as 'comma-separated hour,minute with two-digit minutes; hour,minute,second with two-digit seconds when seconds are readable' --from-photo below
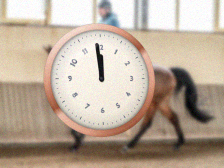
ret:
11,59
